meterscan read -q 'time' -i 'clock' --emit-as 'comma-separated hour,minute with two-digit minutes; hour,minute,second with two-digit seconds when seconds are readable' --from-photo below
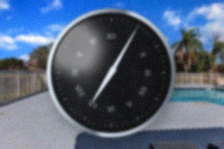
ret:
7,05
